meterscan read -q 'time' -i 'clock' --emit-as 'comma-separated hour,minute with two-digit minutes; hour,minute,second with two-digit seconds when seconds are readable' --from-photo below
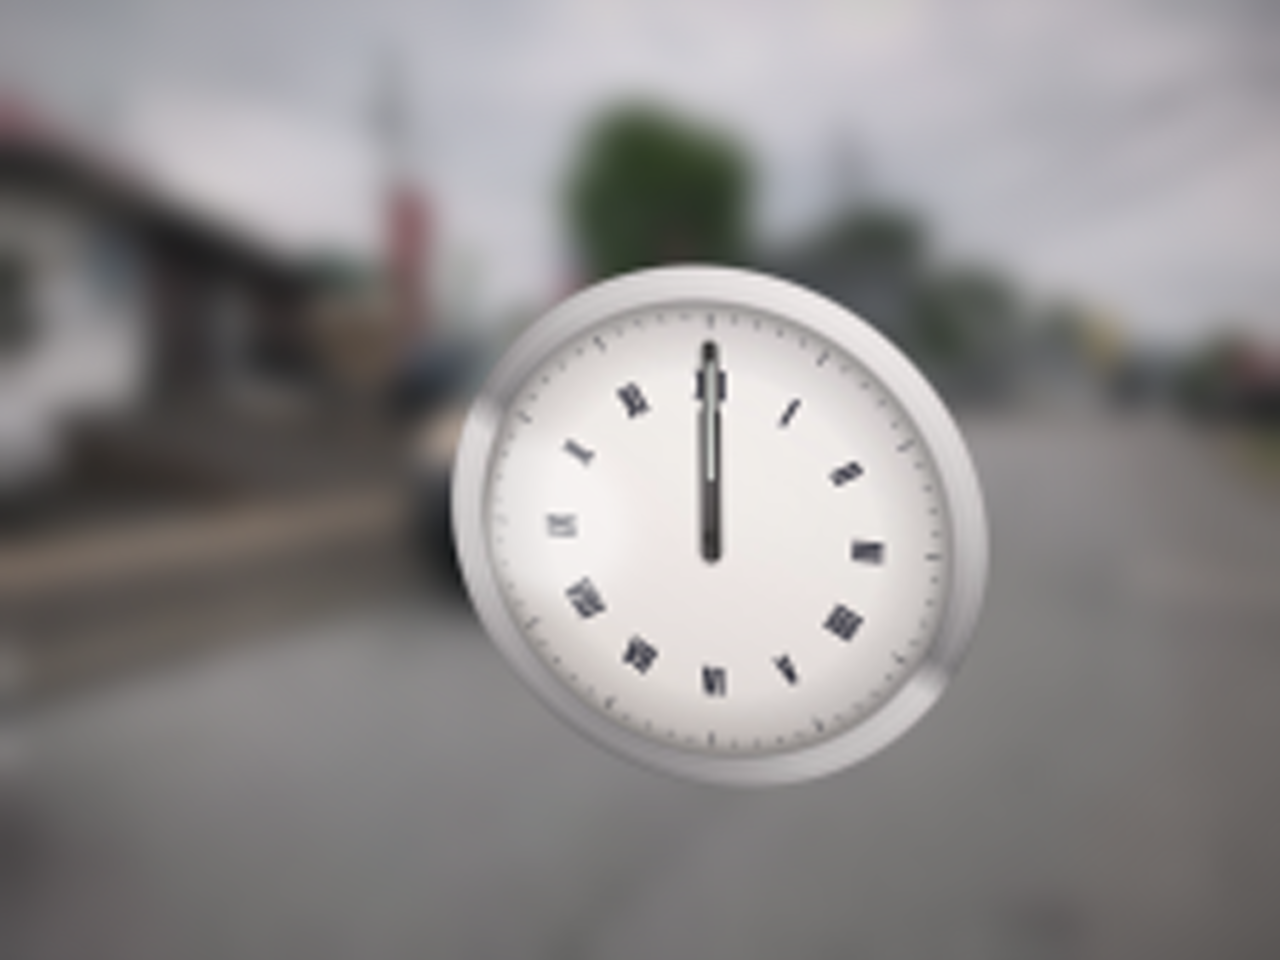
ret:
12,00
